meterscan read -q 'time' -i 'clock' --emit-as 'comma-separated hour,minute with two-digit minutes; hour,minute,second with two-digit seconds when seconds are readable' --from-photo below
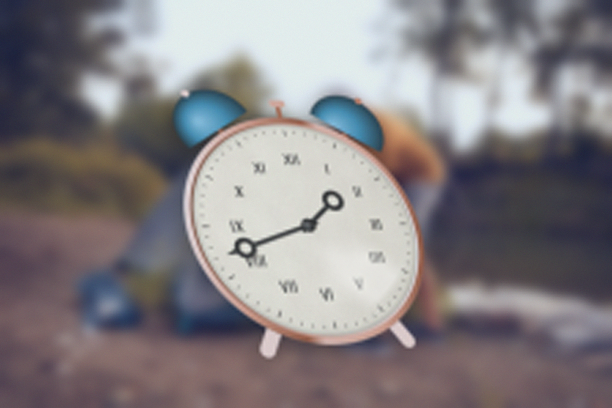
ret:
1,42
